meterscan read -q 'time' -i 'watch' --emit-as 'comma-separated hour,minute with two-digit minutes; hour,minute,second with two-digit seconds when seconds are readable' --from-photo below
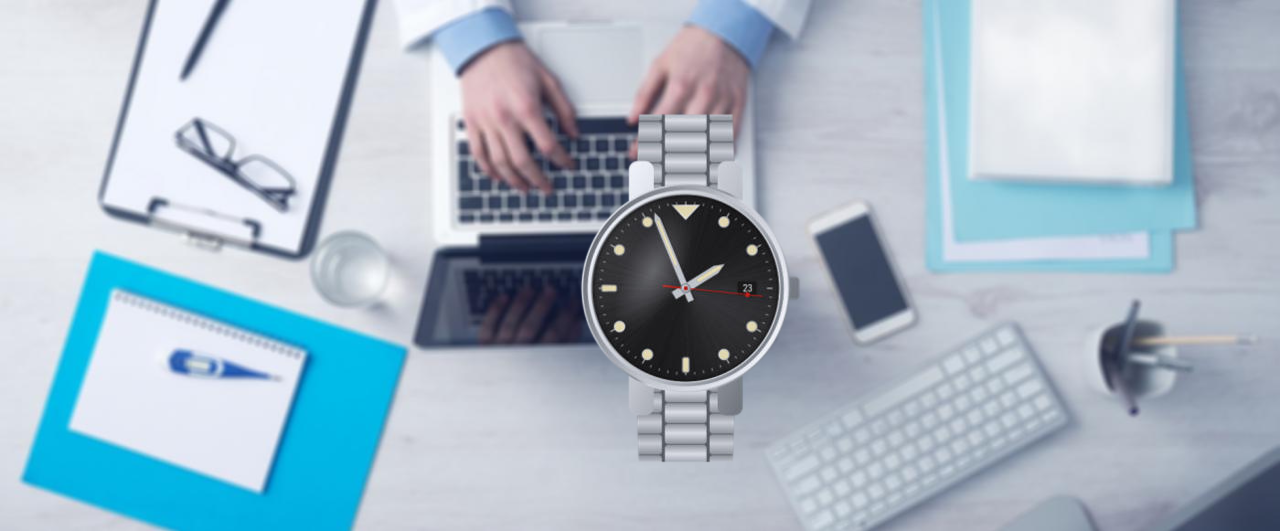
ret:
1,56,16
